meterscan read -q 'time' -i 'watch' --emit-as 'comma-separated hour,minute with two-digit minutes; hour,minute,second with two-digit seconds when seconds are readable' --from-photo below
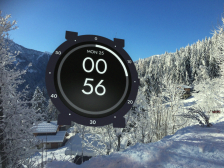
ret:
0,56
